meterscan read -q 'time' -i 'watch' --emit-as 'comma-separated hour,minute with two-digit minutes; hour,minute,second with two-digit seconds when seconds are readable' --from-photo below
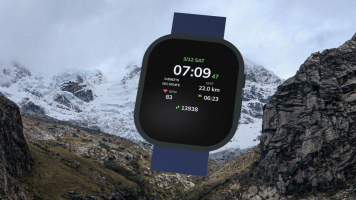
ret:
7,09
